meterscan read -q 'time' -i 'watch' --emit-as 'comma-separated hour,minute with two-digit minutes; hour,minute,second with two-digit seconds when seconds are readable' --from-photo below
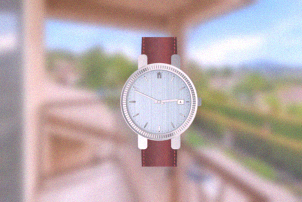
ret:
2,49
